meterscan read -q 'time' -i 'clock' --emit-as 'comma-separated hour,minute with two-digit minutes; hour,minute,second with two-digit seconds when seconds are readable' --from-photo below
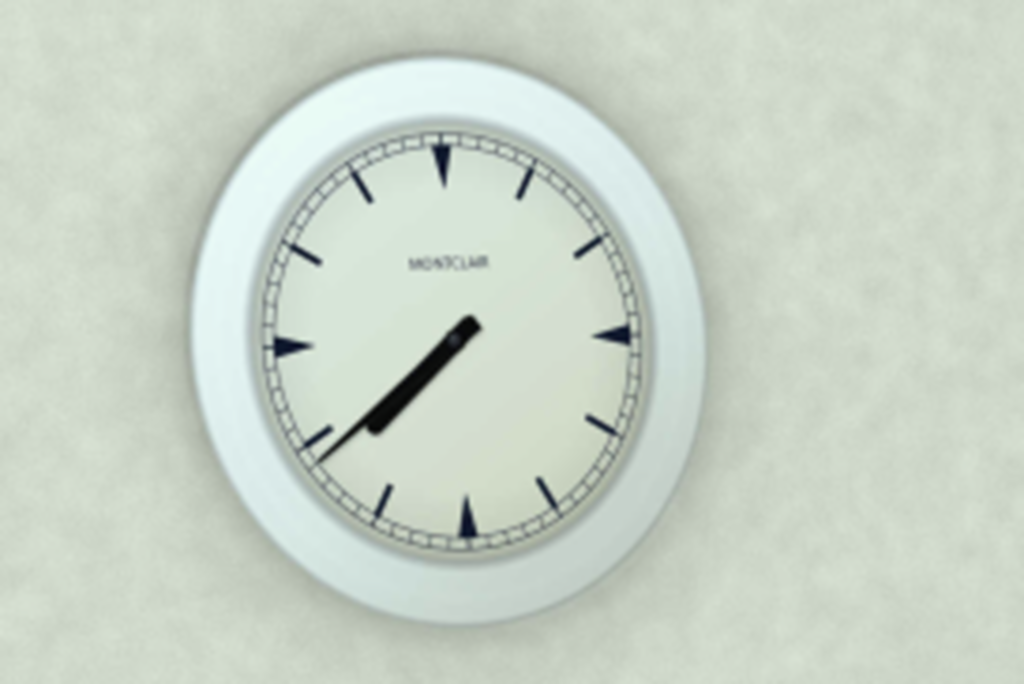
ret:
7,39
